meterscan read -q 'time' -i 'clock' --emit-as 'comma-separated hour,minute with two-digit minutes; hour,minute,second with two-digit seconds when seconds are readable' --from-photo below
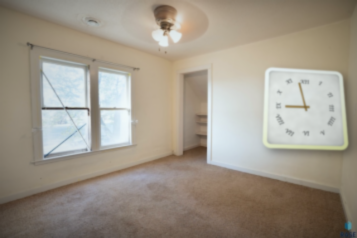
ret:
8,58
